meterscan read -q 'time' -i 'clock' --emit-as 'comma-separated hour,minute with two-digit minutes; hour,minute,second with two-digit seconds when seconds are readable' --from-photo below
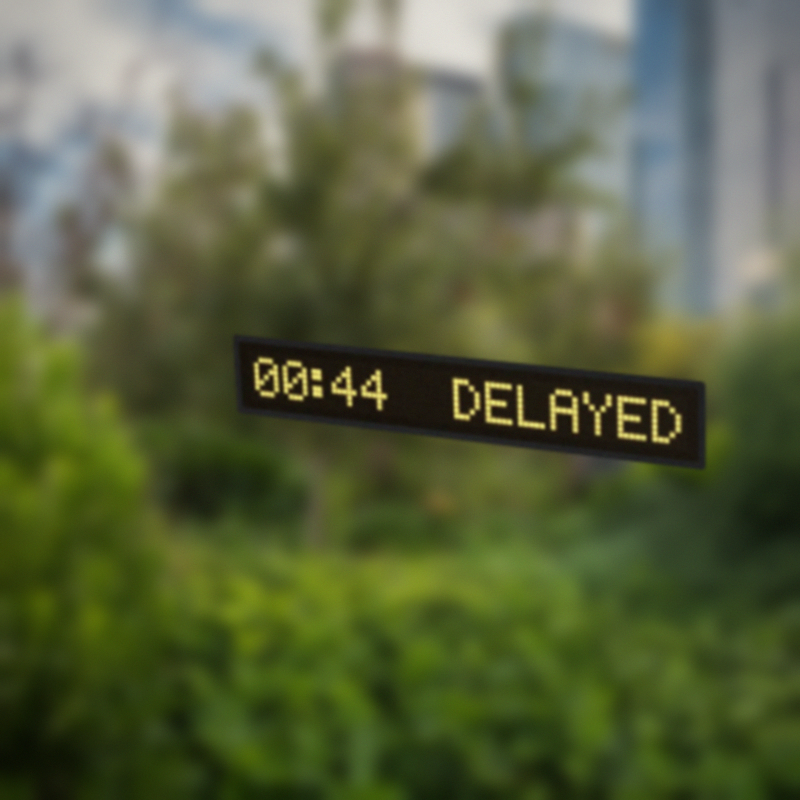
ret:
0,44
